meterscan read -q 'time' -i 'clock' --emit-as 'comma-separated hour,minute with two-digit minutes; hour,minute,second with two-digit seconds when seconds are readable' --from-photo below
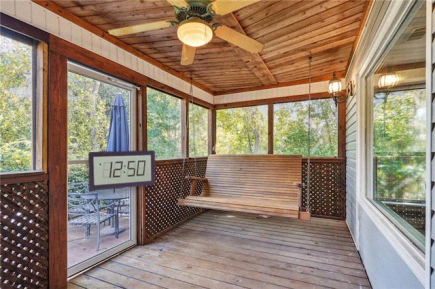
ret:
12,50
